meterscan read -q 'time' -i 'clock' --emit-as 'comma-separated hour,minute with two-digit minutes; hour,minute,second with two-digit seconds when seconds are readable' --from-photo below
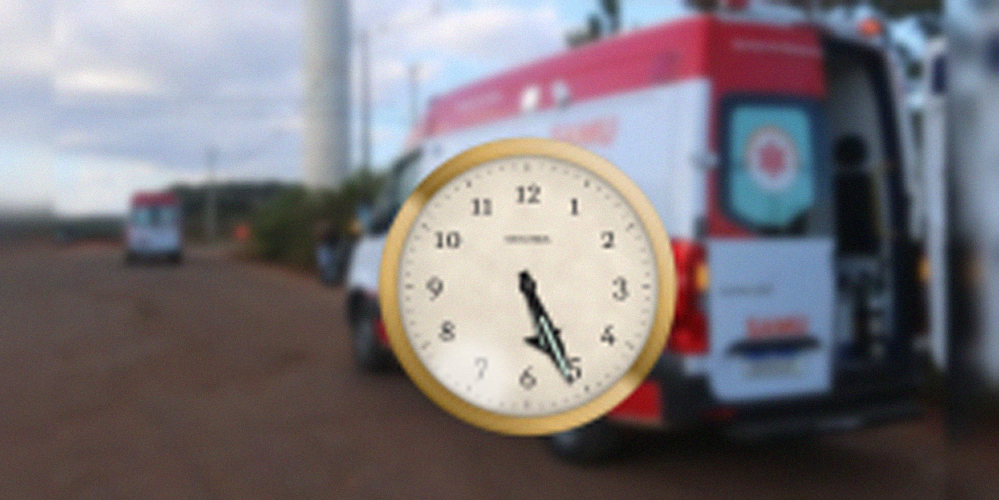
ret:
5,26
